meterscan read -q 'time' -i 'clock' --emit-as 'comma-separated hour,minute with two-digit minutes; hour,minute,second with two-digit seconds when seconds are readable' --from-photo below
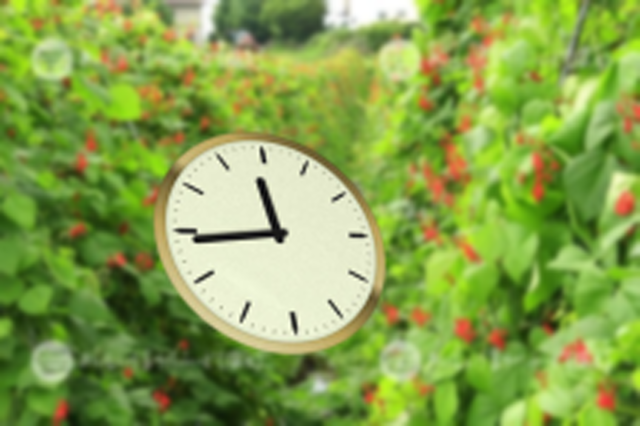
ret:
11,44
